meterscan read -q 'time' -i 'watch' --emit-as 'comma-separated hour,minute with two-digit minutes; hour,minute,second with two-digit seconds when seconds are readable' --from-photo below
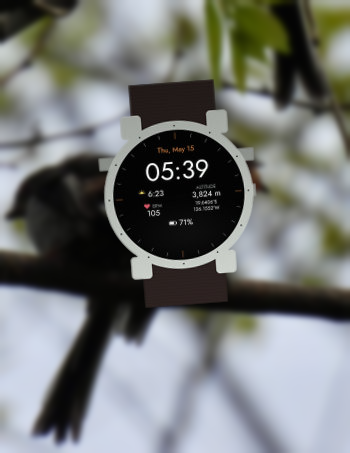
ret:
5,39
